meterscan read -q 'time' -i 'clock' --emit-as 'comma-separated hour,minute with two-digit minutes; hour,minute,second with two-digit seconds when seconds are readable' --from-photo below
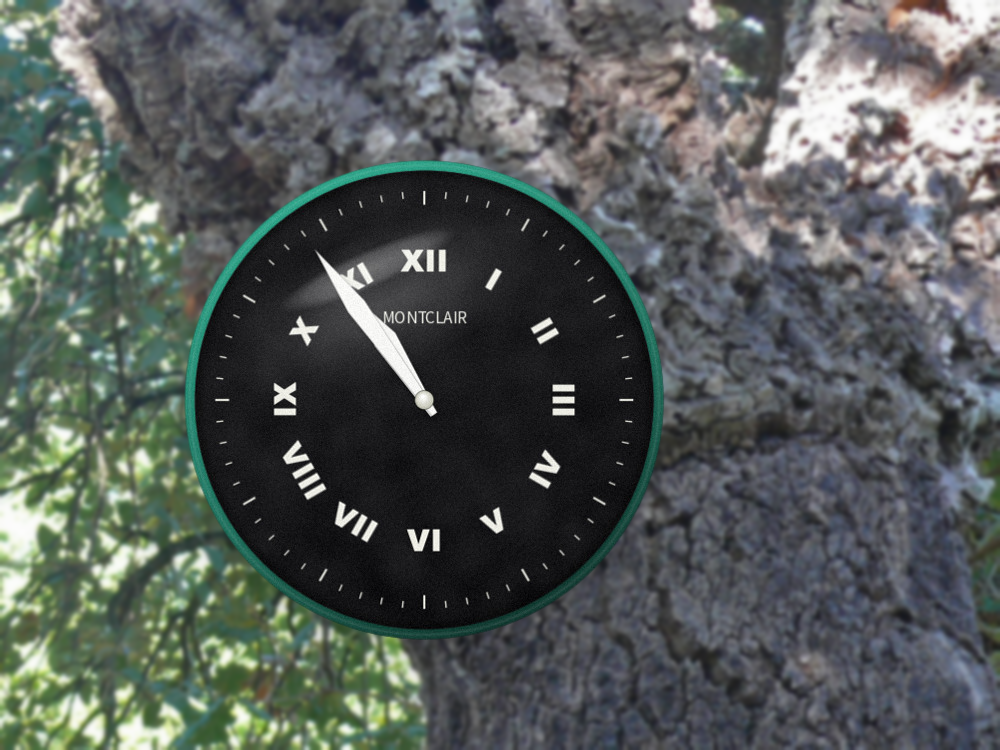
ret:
10,54
